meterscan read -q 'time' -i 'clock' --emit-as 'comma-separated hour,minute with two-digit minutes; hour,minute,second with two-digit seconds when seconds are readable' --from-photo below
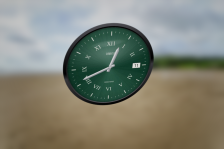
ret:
12,41
